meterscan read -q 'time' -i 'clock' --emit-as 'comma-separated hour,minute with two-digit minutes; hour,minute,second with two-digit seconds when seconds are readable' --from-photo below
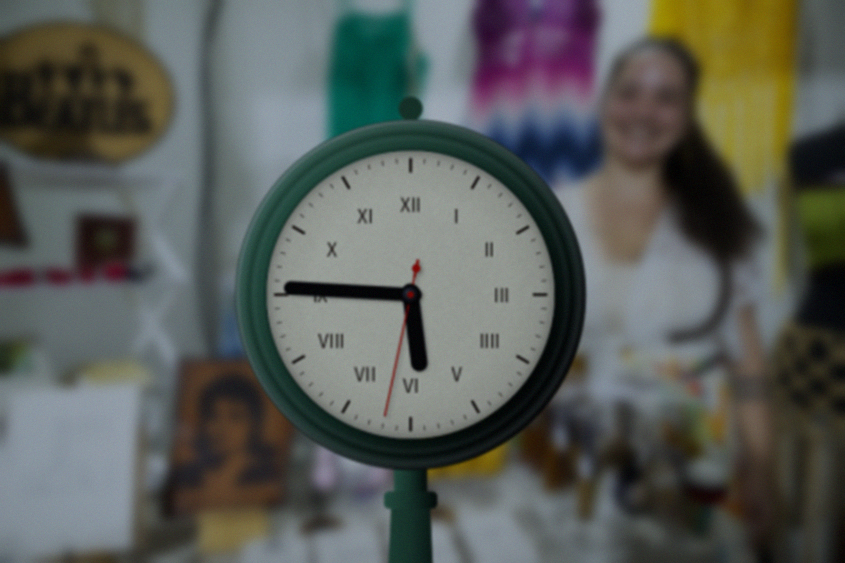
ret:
5,45,32
